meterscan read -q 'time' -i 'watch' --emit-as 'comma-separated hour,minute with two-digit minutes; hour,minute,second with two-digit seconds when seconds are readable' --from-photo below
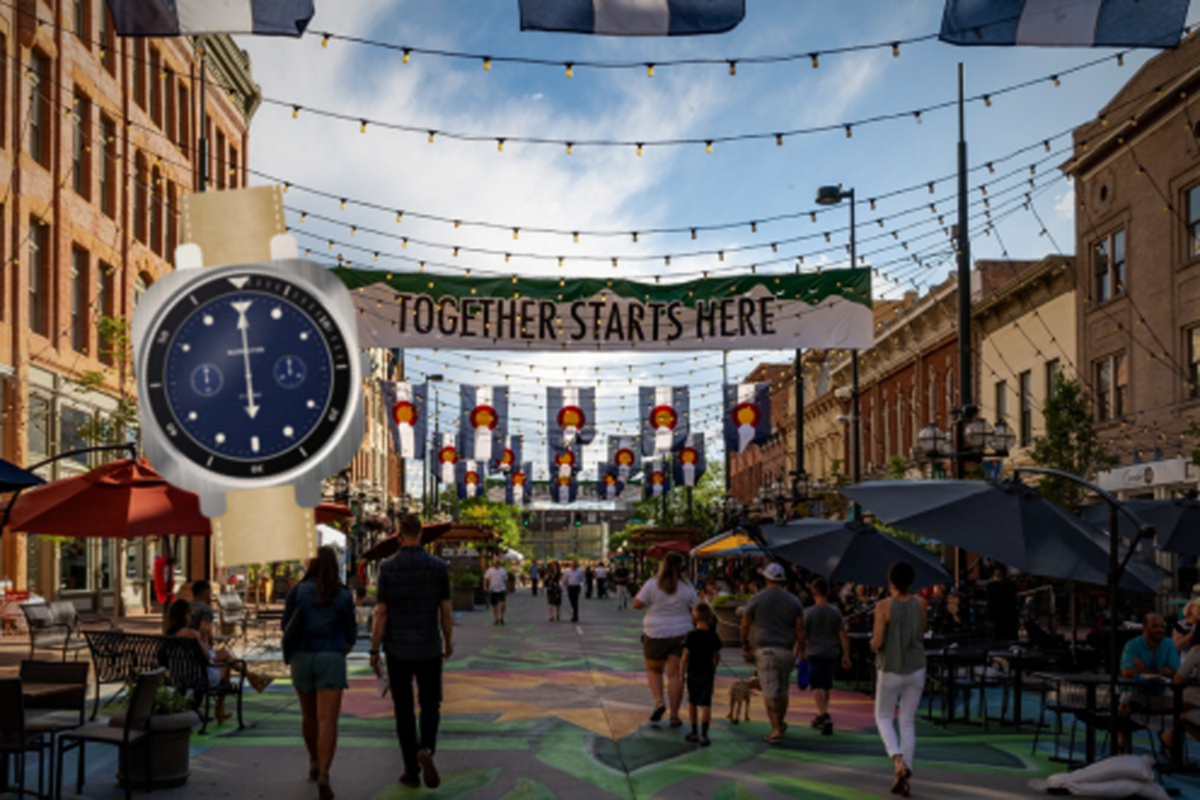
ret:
6,00
